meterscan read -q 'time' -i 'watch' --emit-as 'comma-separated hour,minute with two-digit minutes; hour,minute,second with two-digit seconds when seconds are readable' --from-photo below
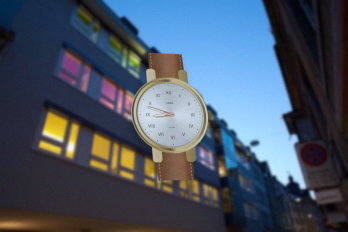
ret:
8,48
